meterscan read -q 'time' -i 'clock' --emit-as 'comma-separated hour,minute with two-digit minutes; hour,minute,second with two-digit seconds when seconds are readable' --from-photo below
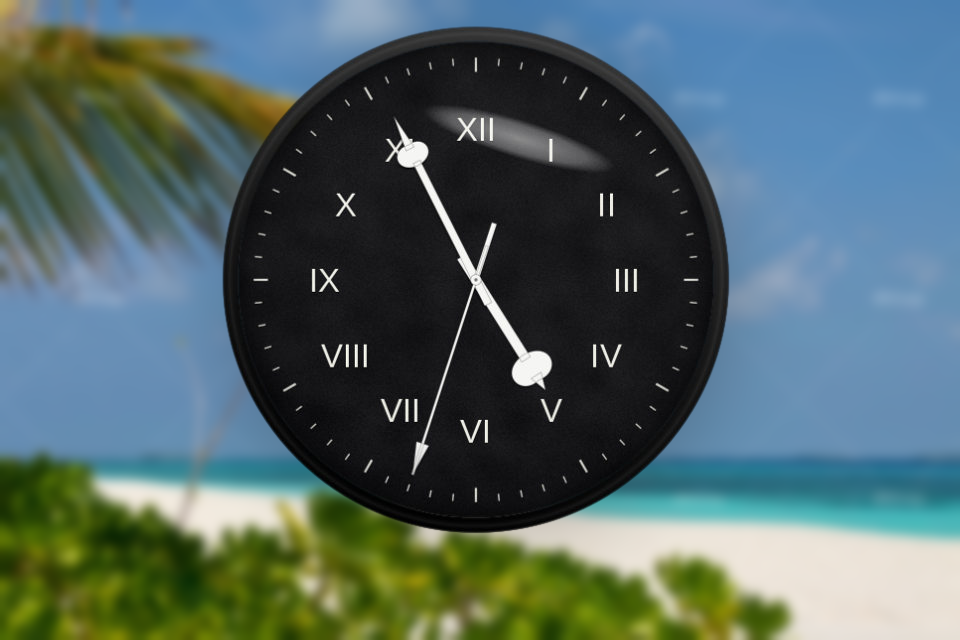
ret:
4,55,33
